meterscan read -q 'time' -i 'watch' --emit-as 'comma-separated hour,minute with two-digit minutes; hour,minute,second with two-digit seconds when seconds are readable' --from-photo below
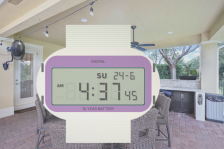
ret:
4,37,45
